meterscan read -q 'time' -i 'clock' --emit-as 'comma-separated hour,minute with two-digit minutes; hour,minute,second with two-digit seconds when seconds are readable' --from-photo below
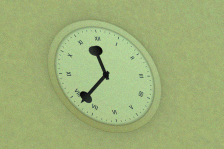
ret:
11,38
